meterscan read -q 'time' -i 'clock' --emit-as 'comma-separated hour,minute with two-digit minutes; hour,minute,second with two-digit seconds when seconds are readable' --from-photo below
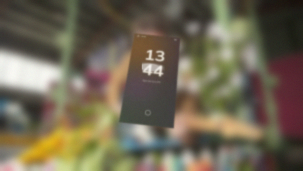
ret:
13,44
